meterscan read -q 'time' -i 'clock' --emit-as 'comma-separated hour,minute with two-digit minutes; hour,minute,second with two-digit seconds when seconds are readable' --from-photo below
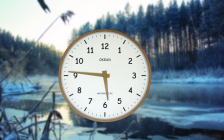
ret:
5,46
